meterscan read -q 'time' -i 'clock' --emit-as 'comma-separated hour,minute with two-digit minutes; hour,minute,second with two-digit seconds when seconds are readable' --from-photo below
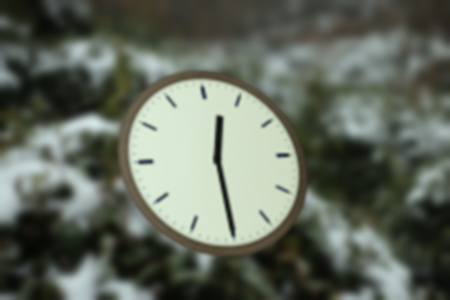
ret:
12,30
